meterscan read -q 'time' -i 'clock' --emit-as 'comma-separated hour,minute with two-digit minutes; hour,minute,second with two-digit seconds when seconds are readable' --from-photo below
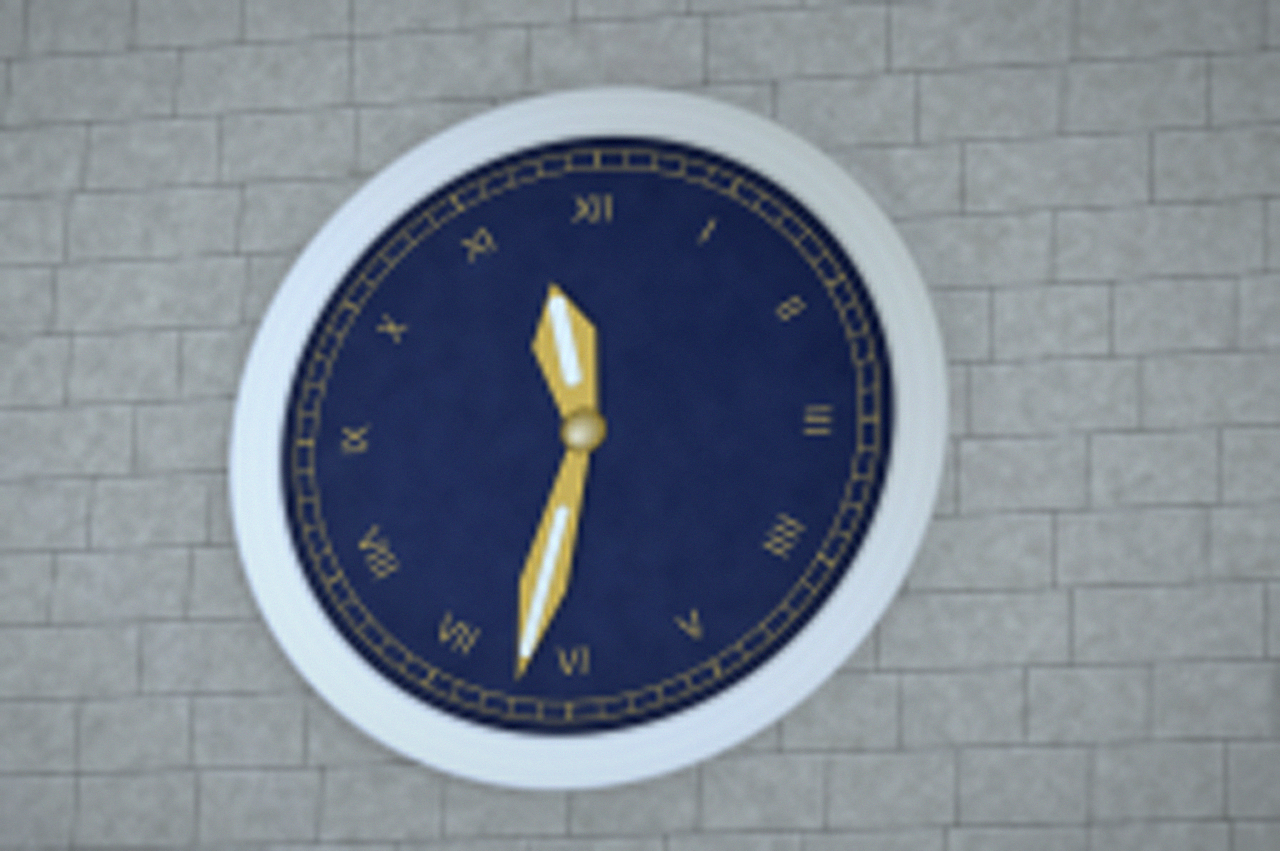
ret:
11,32
